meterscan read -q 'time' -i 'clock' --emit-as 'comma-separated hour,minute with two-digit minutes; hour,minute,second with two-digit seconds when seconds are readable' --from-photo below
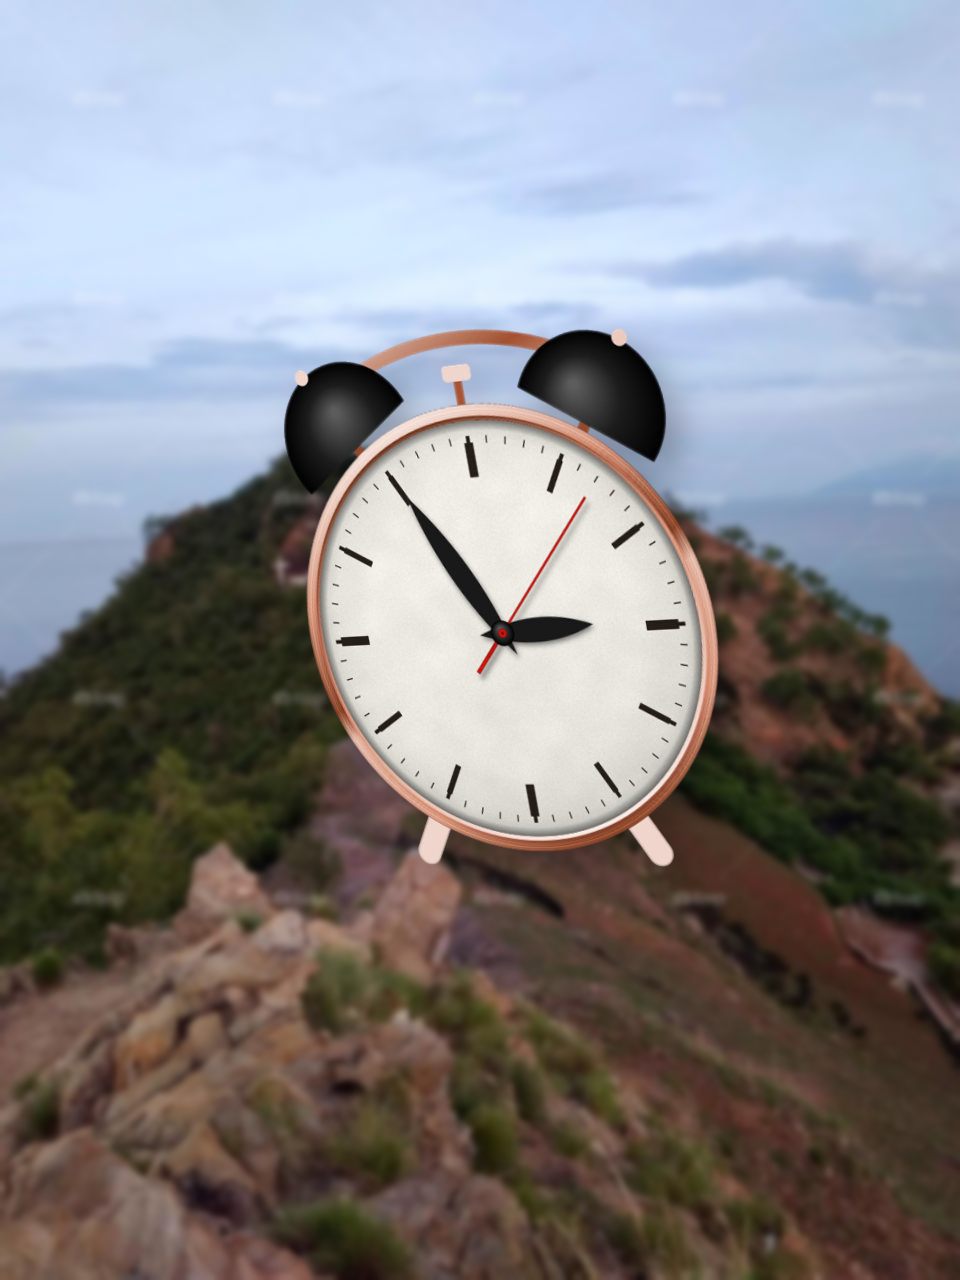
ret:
2,55,07
